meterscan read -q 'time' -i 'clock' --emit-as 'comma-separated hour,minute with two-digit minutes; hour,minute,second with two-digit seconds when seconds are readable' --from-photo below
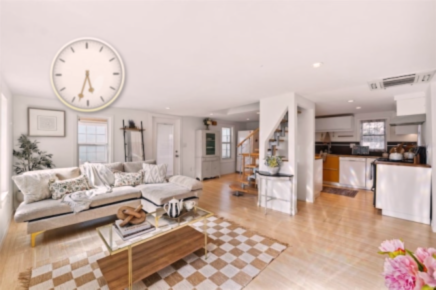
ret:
5,33
